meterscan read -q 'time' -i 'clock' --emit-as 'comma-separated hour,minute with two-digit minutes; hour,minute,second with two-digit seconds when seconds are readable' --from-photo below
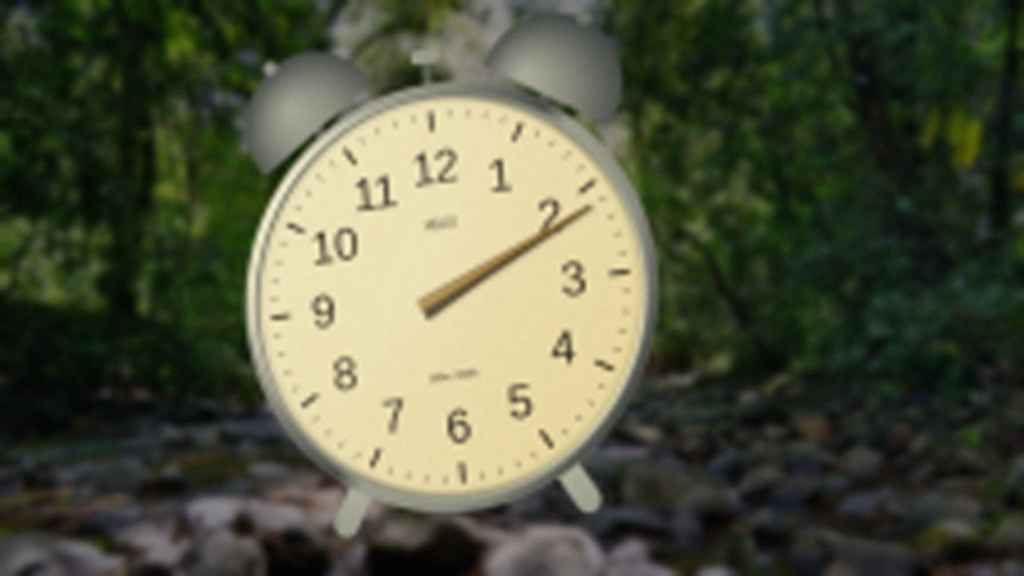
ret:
2,11
